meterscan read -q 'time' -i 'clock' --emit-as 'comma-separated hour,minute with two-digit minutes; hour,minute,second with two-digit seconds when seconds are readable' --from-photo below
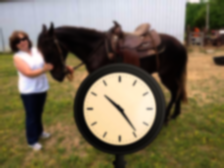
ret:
10,24
